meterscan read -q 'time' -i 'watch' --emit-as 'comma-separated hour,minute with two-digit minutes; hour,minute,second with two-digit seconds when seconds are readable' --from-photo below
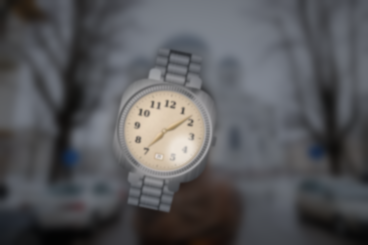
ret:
7,08
